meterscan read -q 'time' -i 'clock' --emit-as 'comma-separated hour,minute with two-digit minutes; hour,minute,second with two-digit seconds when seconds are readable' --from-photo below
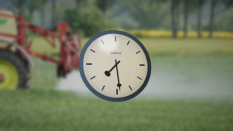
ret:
7,29
